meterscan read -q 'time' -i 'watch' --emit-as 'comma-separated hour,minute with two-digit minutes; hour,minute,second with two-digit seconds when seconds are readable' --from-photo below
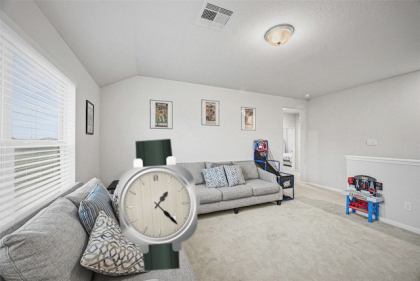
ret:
1,23
